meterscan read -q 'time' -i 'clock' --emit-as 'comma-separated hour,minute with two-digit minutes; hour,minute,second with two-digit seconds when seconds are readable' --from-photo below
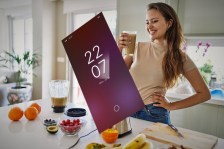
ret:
22,07
